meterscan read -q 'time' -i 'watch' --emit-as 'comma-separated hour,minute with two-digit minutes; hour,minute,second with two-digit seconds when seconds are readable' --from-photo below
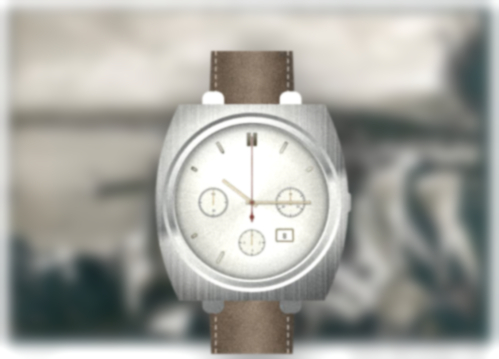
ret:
10,15
